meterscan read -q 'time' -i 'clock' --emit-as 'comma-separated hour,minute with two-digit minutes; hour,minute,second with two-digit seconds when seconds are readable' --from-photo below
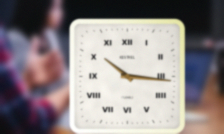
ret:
10,16
